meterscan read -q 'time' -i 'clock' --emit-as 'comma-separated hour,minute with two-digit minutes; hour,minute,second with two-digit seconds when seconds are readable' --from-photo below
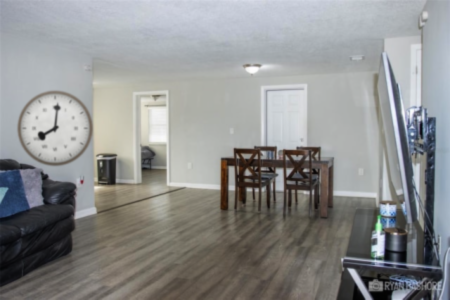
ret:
8,01
